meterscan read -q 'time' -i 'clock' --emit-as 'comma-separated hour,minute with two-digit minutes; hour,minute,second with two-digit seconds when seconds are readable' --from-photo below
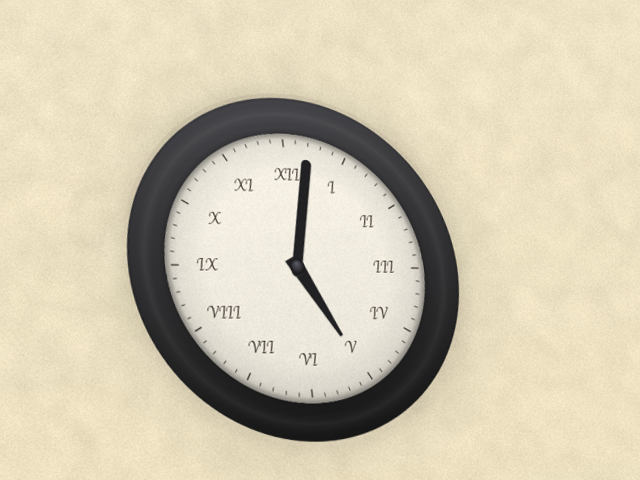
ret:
5,02
